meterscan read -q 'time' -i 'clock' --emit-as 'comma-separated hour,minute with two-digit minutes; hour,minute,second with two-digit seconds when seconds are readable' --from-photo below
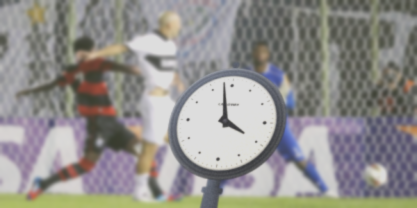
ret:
3,58
